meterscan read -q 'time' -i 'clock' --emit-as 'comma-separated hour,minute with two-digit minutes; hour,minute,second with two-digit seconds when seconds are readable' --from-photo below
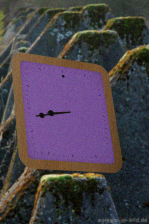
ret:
8,43
